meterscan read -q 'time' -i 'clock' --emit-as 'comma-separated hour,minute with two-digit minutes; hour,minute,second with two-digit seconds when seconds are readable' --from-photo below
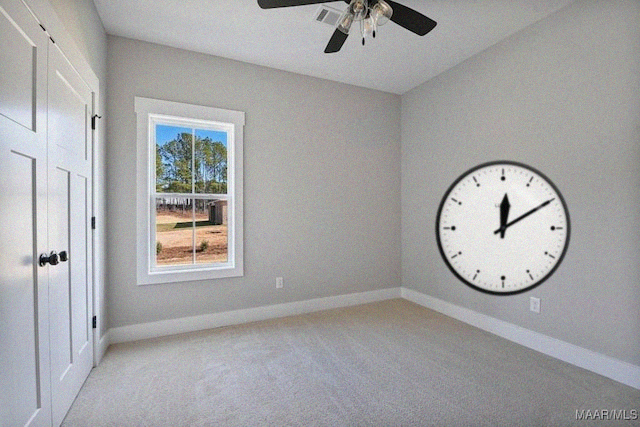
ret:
12,10
